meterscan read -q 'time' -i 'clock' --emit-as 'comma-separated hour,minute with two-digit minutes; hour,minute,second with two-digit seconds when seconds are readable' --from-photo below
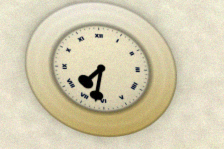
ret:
7,32
